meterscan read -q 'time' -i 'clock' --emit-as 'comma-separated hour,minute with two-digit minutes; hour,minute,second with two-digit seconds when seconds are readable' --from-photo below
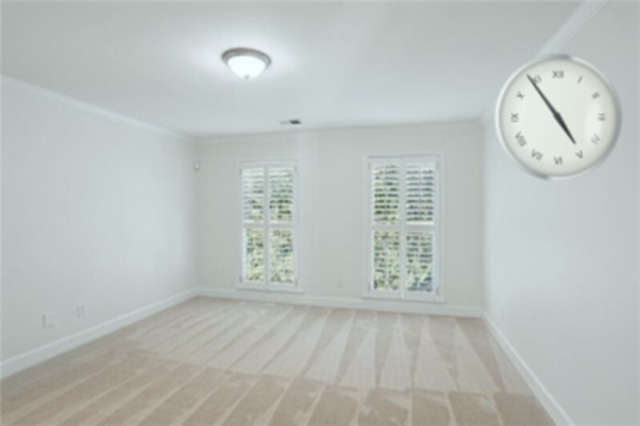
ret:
4,54
